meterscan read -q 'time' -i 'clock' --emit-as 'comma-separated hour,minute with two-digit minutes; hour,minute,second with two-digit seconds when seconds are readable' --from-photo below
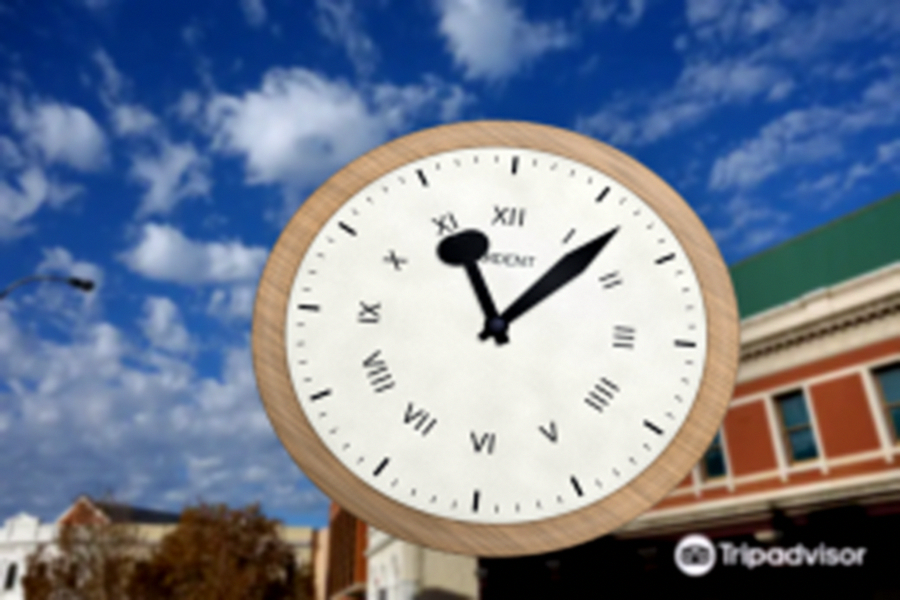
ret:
11,07
